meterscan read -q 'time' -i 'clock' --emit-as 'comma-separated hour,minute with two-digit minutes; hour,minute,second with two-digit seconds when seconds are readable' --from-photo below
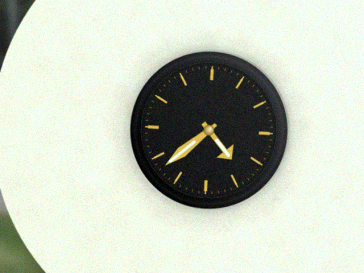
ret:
4,38
